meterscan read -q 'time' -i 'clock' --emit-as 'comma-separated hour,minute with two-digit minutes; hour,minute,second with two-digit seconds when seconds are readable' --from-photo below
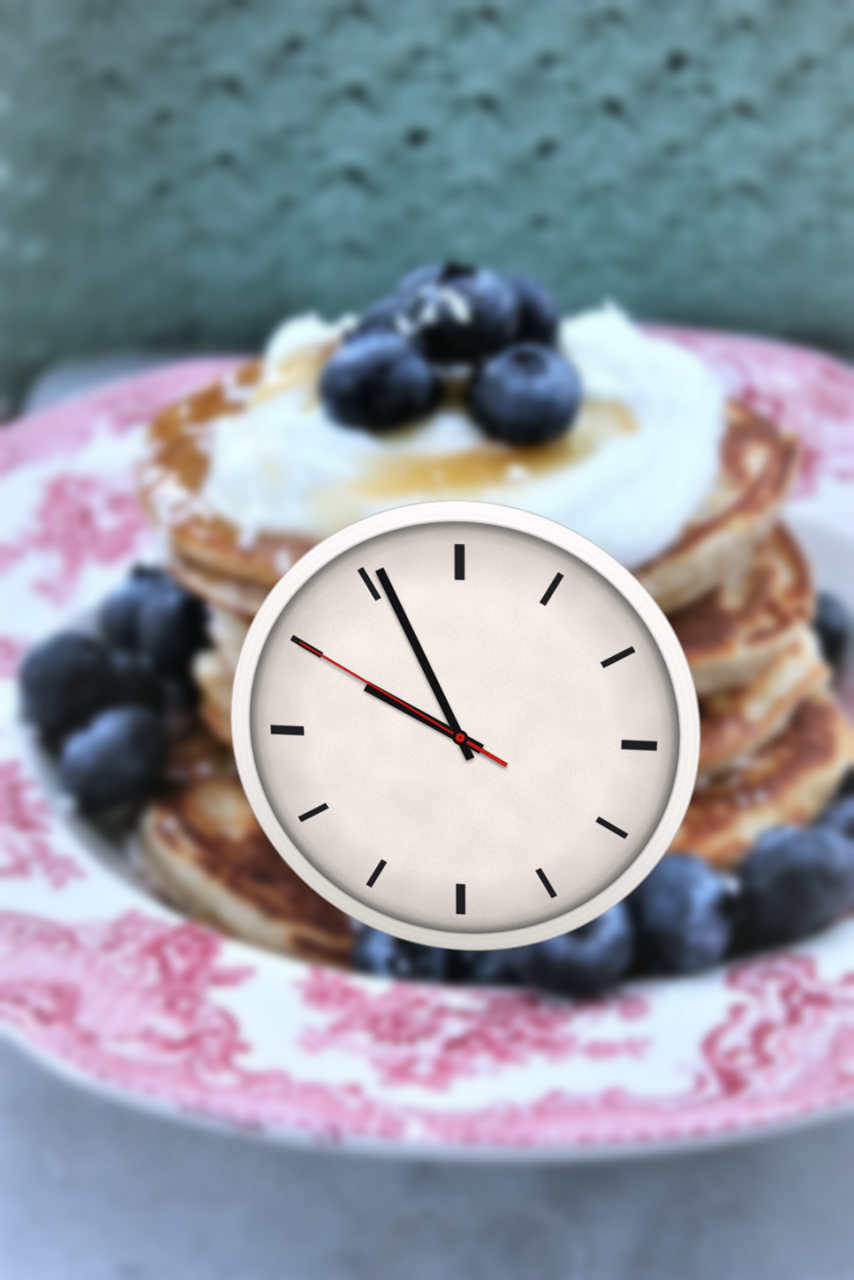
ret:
9,55,50
